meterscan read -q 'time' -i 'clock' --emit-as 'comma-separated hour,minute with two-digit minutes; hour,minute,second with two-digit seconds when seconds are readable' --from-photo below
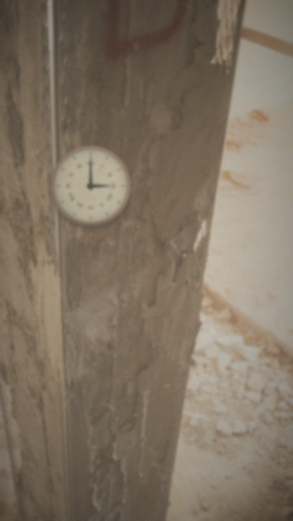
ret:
3,00
